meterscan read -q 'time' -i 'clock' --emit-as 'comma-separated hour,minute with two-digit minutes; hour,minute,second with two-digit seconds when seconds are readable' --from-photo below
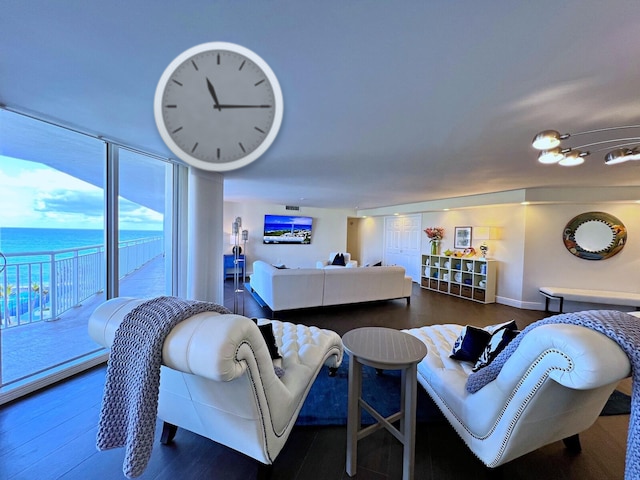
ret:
11,15
